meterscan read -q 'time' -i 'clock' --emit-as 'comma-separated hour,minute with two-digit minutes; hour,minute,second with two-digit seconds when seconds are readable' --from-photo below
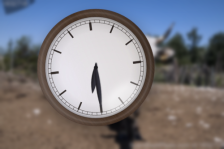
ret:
6,30
